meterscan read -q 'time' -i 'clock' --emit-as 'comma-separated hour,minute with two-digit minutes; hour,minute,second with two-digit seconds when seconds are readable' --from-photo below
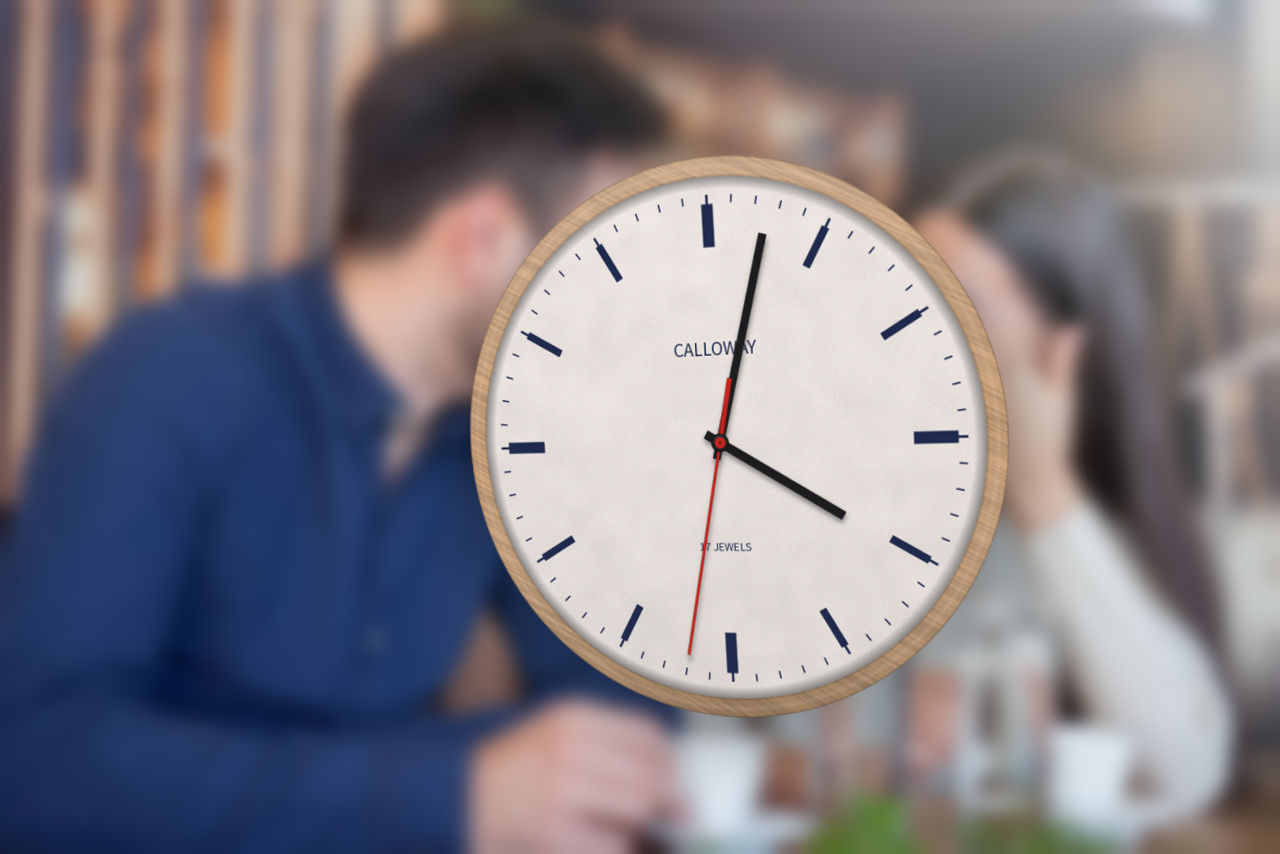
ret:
4,02,32
